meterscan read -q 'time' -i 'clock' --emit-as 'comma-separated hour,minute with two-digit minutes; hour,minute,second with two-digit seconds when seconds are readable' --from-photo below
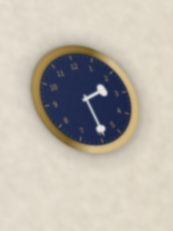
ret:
2,29
